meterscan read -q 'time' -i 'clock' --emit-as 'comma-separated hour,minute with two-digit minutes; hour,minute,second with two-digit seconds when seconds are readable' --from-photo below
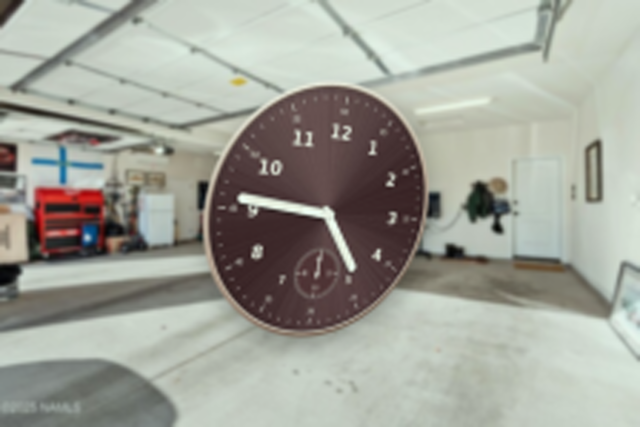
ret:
4,46
